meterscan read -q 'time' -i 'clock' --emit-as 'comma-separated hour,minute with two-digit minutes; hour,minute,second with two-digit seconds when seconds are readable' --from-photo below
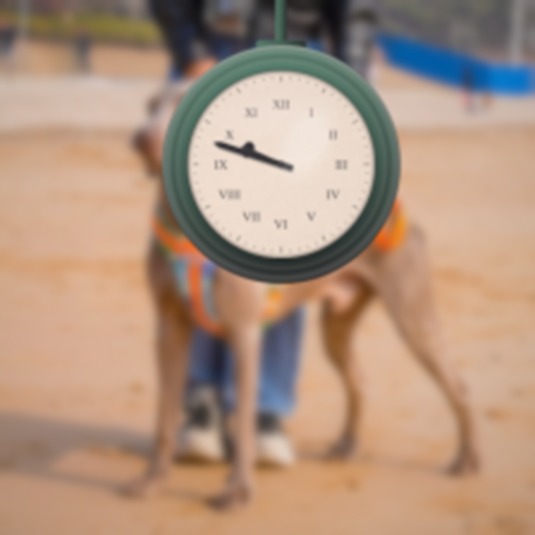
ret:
9,48
